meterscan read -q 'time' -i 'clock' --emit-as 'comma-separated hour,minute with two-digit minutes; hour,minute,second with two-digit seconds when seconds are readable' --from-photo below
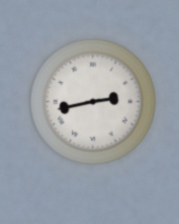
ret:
2,43
